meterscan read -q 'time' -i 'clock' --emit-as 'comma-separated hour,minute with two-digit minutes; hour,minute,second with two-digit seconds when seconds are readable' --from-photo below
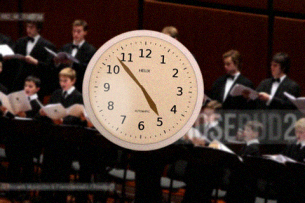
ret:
4,53
